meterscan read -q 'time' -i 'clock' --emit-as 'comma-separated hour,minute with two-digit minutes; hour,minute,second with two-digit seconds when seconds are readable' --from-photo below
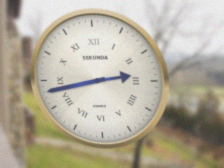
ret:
2,43
